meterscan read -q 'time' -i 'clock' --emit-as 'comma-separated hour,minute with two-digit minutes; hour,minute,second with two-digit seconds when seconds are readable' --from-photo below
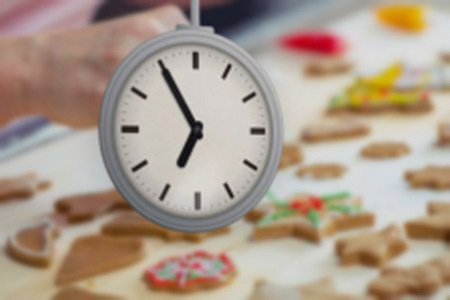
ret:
6,55
